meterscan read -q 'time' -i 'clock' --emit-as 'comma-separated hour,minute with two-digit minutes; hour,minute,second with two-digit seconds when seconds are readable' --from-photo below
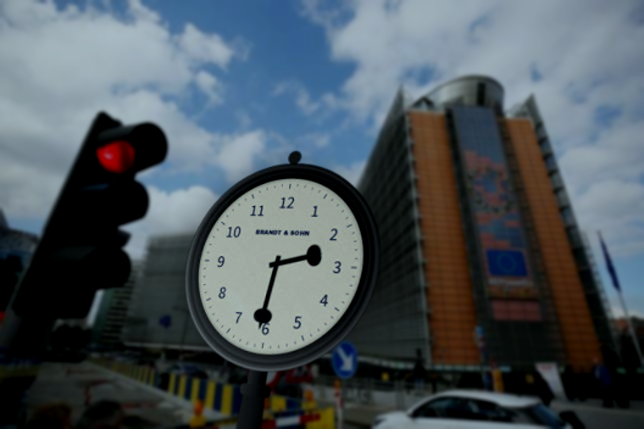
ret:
2,31
